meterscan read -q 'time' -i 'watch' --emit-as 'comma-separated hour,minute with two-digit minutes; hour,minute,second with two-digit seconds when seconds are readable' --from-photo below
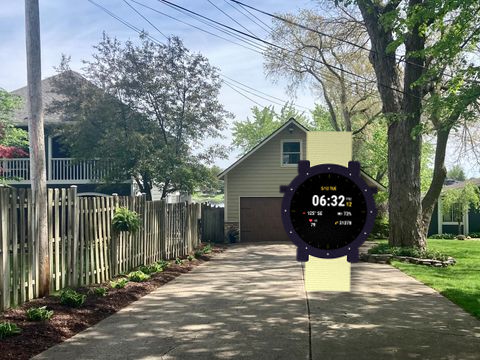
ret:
6,32
